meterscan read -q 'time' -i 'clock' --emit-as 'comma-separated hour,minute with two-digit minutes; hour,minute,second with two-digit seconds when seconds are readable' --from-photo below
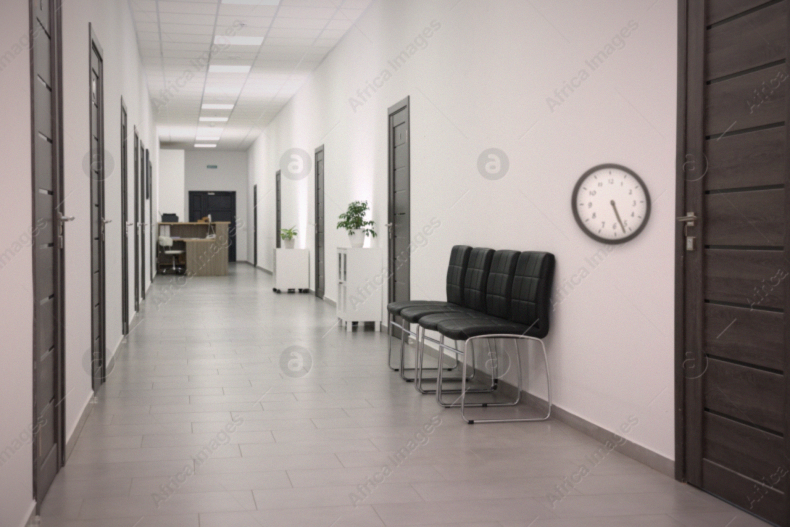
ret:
5,27
